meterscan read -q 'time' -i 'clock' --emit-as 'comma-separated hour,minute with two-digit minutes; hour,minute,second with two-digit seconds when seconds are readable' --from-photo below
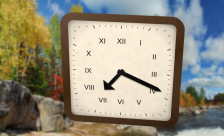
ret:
7,19
